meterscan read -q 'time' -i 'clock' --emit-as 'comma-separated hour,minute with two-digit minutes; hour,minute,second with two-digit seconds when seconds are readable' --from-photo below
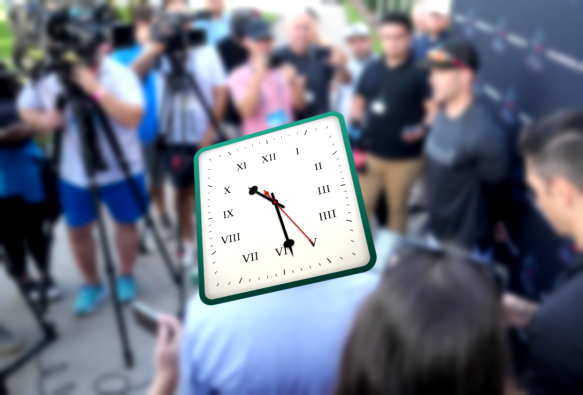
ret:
10,28,25
